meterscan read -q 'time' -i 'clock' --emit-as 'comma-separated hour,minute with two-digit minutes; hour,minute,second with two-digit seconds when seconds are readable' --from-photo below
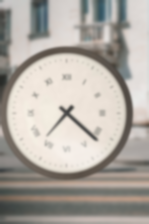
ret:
7,22
